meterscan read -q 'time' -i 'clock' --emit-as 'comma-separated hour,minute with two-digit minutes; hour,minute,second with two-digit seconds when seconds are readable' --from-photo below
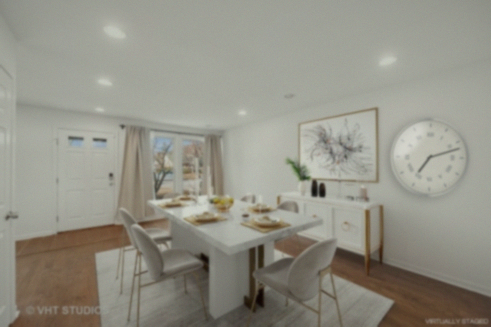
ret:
7,12
